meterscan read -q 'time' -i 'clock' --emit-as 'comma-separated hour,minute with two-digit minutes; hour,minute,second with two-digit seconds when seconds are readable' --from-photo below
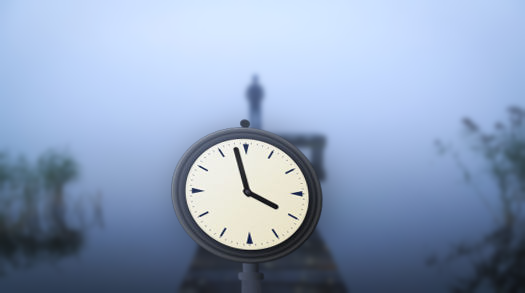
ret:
3,58
